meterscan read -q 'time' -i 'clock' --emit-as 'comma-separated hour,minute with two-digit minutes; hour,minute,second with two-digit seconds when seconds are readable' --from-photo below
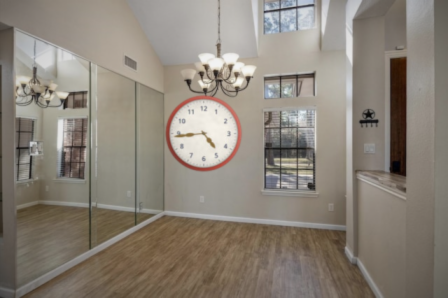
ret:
4,44
